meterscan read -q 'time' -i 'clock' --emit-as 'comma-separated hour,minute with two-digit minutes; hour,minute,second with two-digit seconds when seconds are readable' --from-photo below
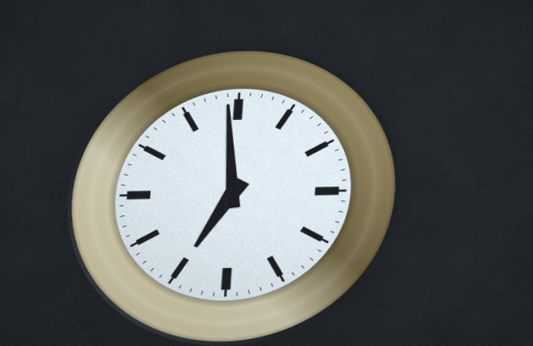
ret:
6,59
